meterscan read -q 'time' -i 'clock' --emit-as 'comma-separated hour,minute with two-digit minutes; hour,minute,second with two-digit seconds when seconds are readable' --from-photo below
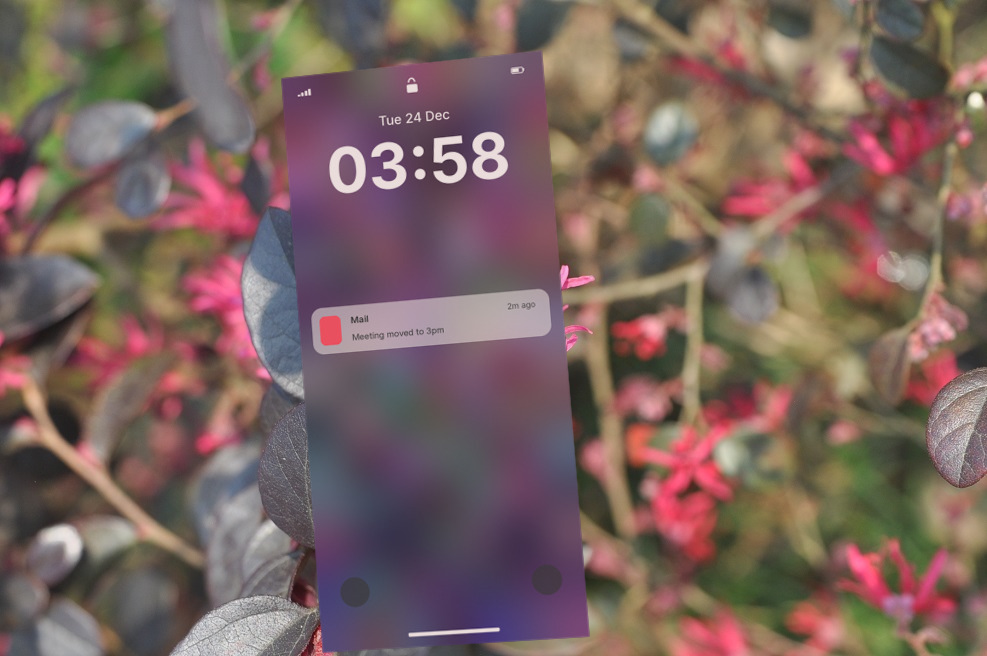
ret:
3,58
